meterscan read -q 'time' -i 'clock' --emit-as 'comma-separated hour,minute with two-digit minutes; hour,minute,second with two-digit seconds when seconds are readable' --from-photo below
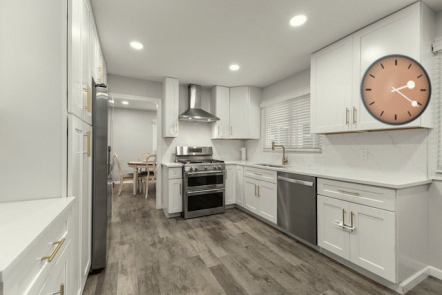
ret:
2,21
